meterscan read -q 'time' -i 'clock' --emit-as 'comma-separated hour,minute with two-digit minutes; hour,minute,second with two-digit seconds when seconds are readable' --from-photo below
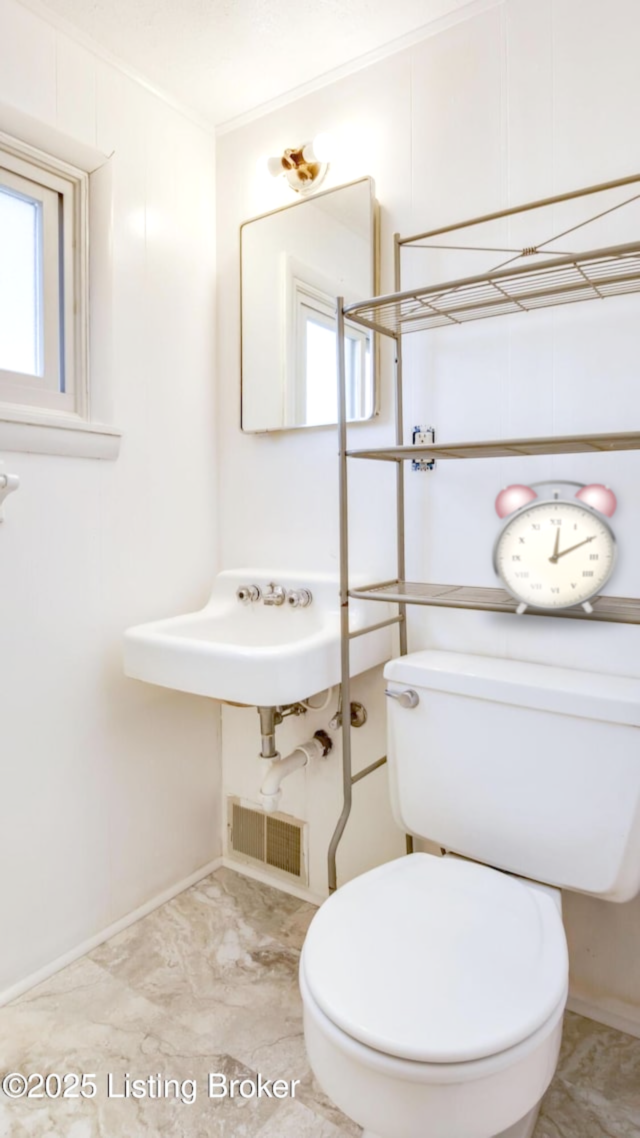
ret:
12,10
